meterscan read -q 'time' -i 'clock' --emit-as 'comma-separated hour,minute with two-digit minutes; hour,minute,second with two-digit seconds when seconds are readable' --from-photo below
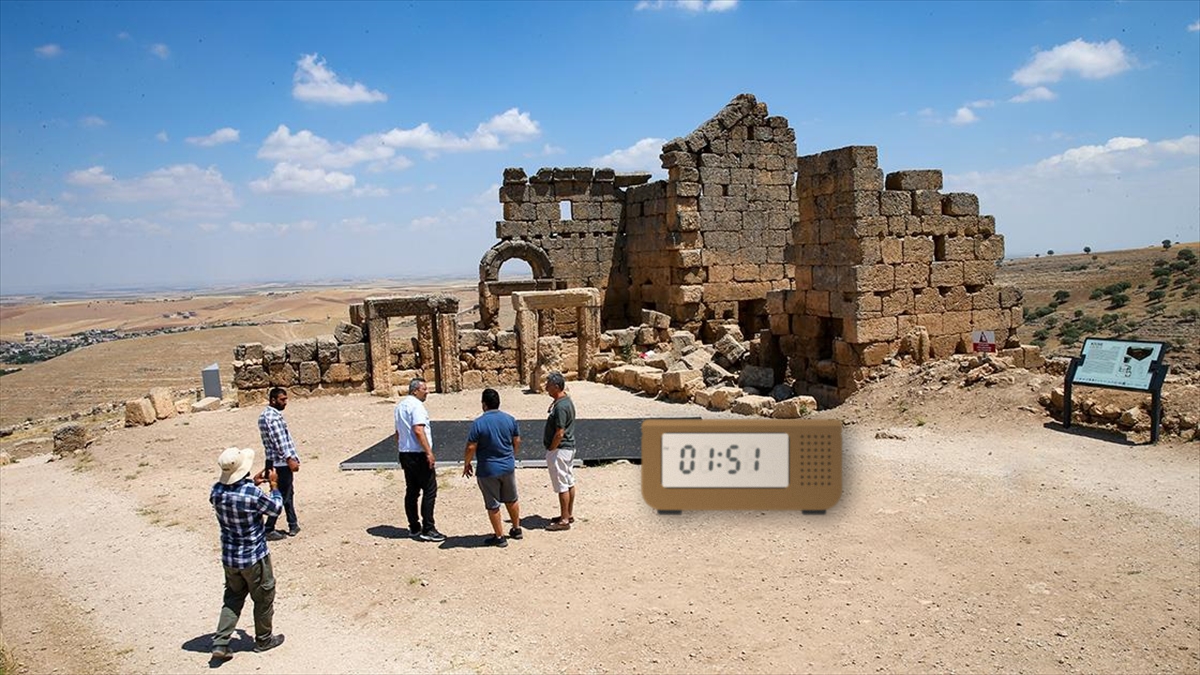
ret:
1,51
